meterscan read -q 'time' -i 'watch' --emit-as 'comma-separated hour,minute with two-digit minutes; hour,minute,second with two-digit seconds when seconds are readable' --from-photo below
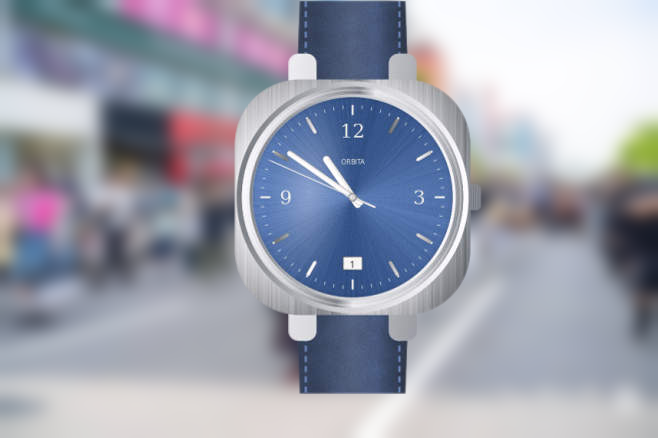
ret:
10,50,49
